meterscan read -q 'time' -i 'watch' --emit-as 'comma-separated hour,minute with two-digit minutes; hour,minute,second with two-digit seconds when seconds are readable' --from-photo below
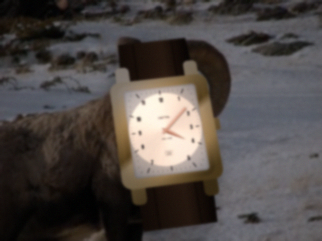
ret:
4,08
